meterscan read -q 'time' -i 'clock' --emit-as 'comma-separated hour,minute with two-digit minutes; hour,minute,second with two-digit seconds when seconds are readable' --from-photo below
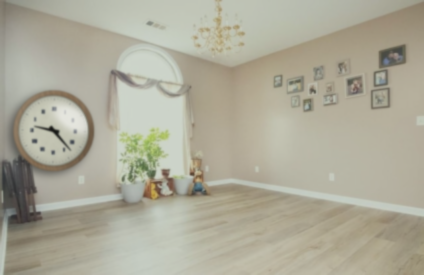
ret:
9,23
